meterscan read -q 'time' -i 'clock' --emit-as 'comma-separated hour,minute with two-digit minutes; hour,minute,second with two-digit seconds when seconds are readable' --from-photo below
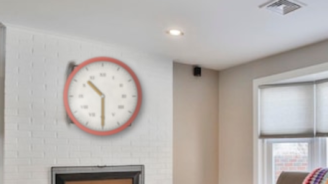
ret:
10,30
